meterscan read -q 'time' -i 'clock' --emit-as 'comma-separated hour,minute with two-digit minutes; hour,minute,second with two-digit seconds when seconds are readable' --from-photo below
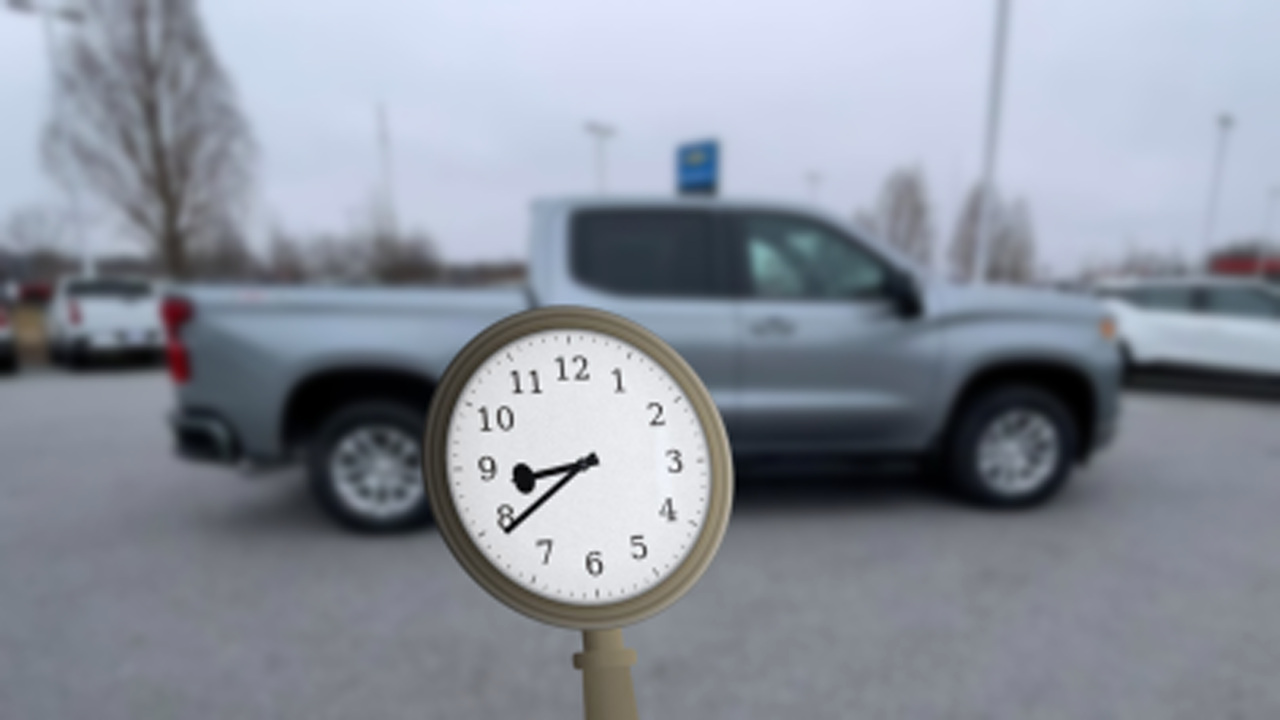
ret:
8,39
